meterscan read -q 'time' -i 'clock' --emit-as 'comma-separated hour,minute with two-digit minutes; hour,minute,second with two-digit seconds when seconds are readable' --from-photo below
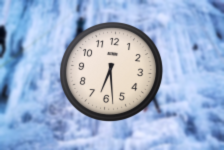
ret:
6,28
